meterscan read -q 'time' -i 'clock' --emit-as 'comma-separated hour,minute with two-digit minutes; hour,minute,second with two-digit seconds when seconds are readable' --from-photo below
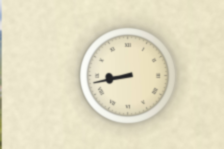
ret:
8,43
